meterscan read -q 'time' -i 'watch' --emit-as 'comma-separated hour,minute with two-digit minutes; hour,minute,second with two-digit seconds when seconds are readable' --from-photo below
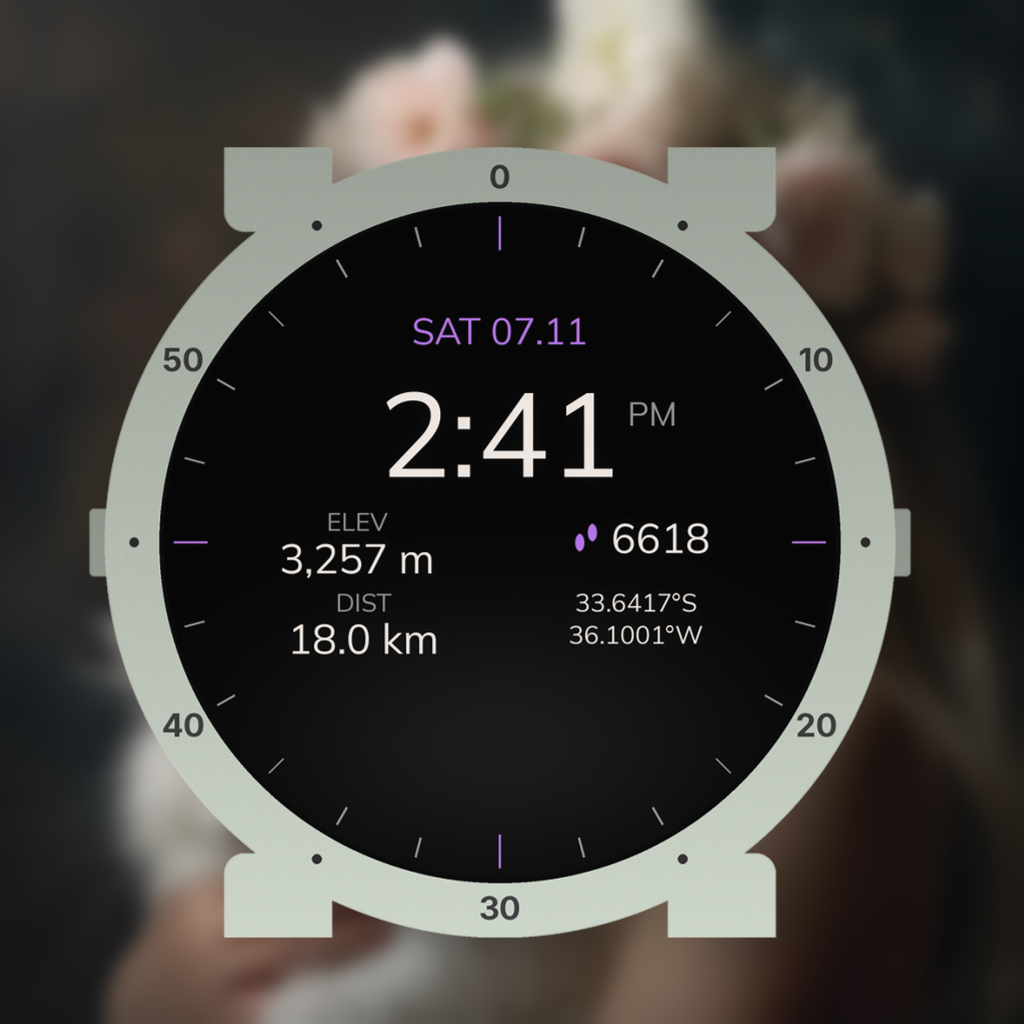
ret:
2,41
